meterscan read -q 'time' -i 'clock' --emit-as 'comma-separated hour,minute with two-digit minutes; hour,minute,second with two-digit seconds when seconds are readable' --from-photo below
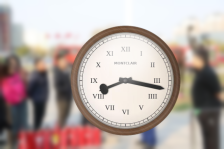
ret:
8,17
